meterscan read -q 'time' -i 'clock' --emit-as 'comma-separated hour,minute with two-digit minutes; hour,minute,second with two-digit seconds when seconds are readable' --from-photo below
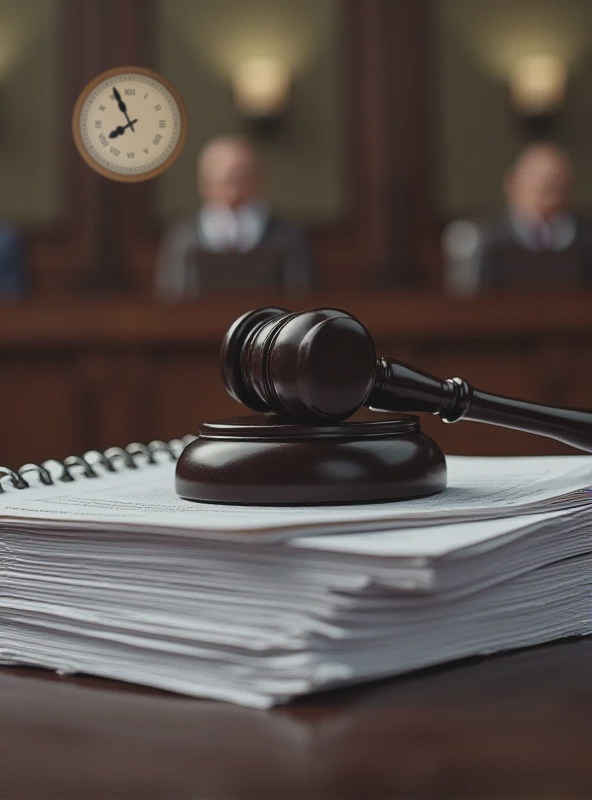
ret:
7,56
